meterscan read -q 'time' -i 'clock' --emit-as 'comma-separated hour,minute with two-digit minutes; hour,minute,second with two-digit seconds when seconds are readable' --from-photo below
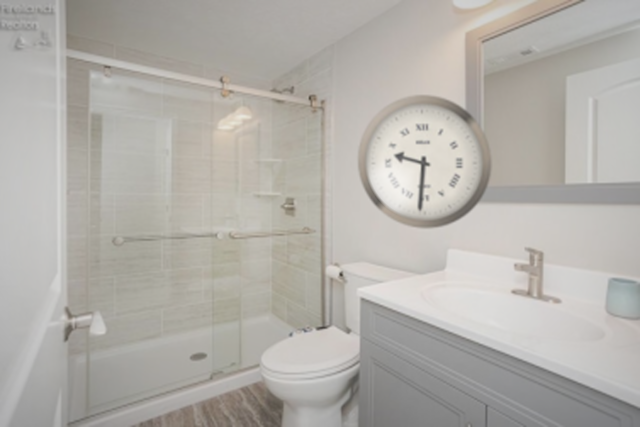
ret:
9,31
